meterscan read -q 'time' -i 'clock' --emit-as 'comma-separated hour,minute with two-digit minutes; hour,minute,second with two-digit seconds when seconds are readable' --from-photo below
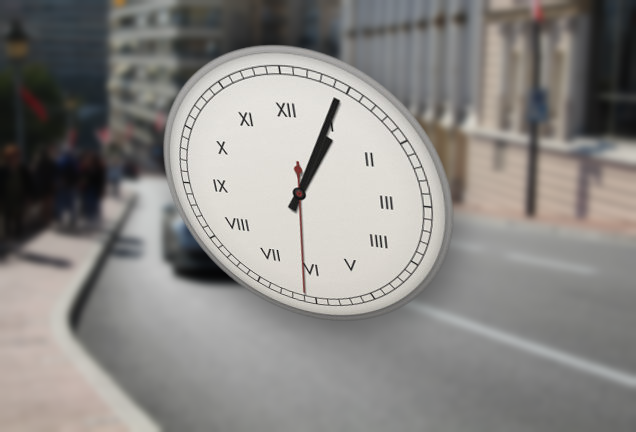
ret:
1,04,31
